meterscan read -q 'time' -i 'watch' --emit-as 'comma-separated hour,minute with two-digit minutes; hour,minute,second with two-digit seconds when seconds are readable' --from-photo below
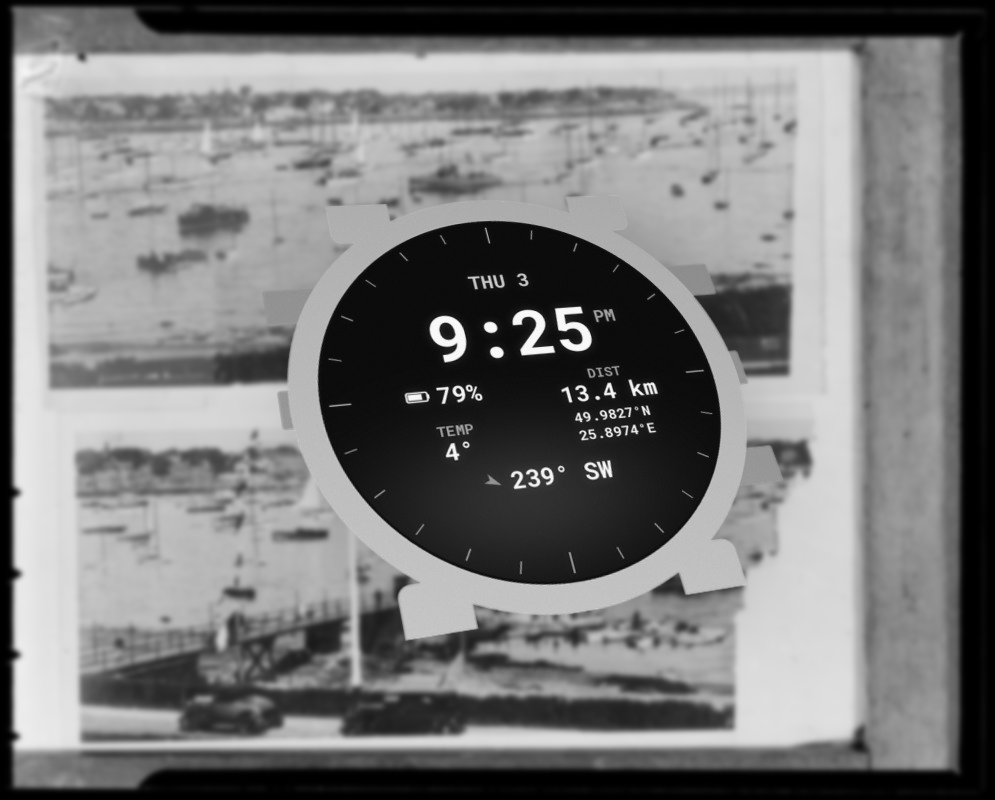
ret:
9,25
